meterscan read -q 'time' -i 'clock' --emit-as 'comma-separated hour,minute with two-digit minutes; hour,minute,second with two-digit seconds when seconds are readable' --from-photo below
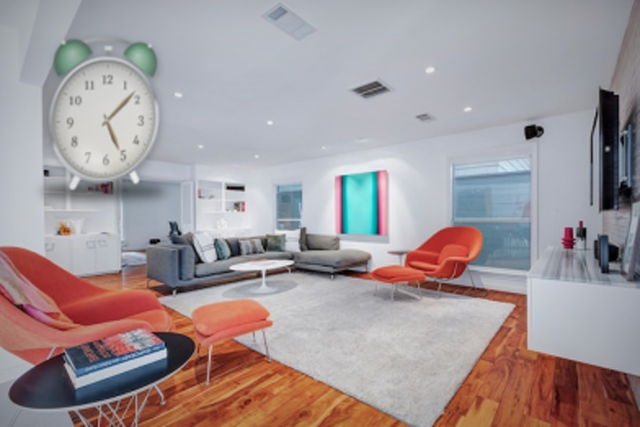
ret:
5,08
